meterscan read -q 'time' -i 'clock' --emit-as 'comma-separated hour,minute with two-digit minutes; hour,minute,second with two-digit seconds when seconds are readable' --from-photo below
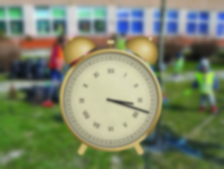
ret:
3,18
